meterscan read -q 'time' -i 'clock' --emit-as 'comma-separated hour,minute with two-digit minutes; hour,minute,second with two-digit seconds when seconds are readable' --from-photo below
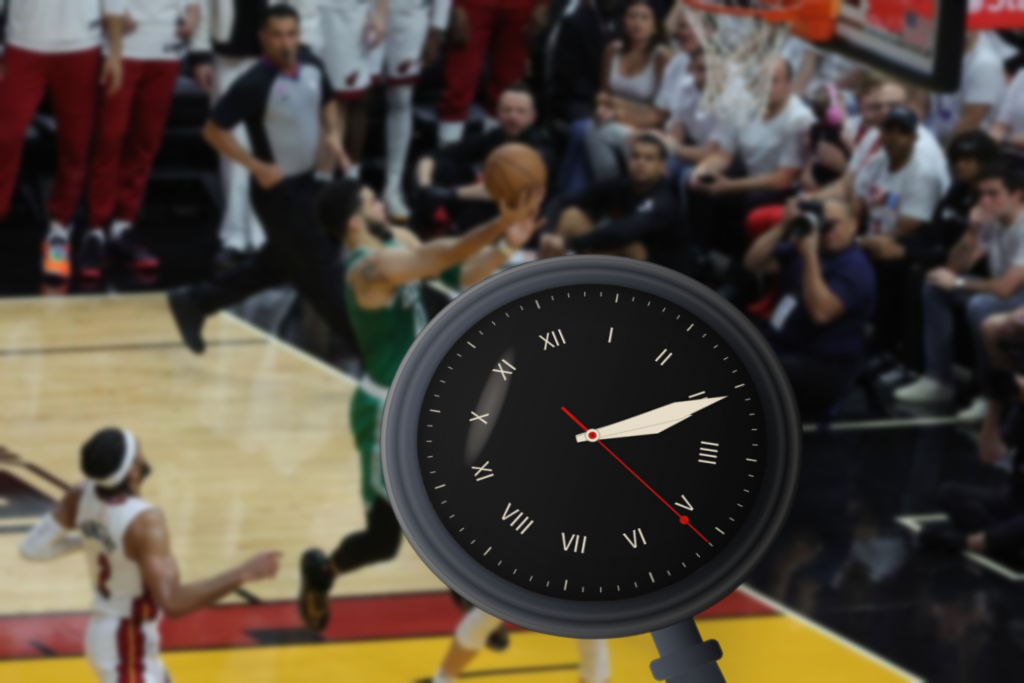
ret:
3,15,26
